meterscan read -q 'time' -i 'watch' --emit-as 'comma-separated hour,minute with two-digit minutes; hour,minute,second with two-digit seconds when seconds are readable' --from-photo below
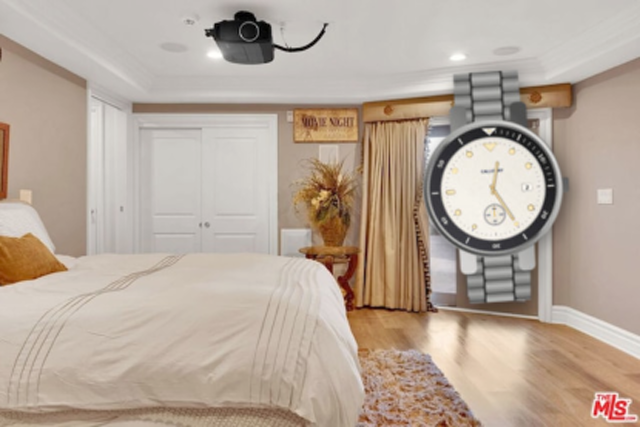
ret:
12,25
